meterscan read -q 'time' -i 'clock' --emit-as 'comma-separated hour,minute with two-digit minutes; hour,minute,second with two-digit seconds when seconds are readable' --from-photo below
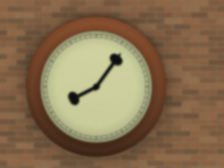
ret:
8,06
